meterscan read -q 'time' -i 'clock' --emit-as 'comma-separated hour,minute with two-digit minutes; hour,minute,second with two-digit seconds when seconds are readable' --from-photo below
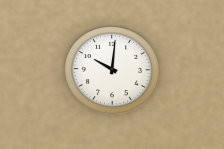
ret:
10,01
